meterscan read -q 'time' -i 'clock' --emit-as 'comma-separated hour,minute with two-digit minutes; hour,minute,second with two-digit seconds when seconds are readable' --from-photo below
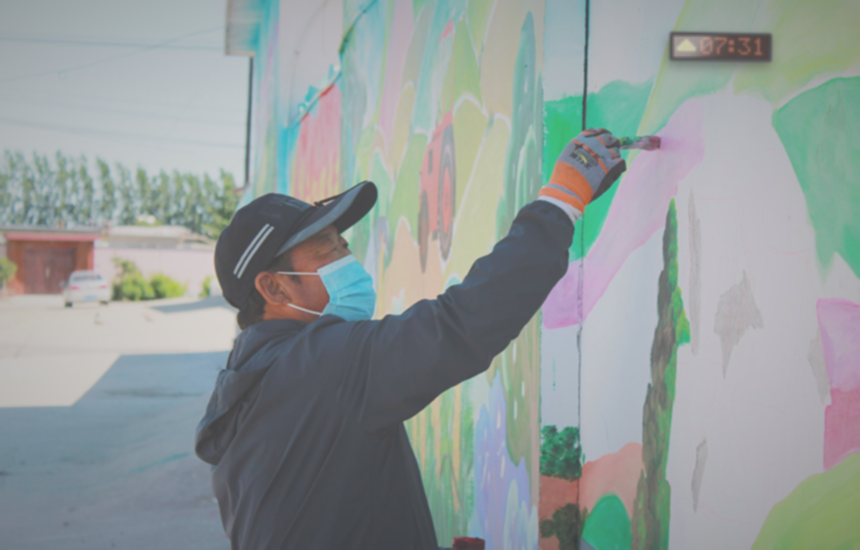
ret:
7,31
